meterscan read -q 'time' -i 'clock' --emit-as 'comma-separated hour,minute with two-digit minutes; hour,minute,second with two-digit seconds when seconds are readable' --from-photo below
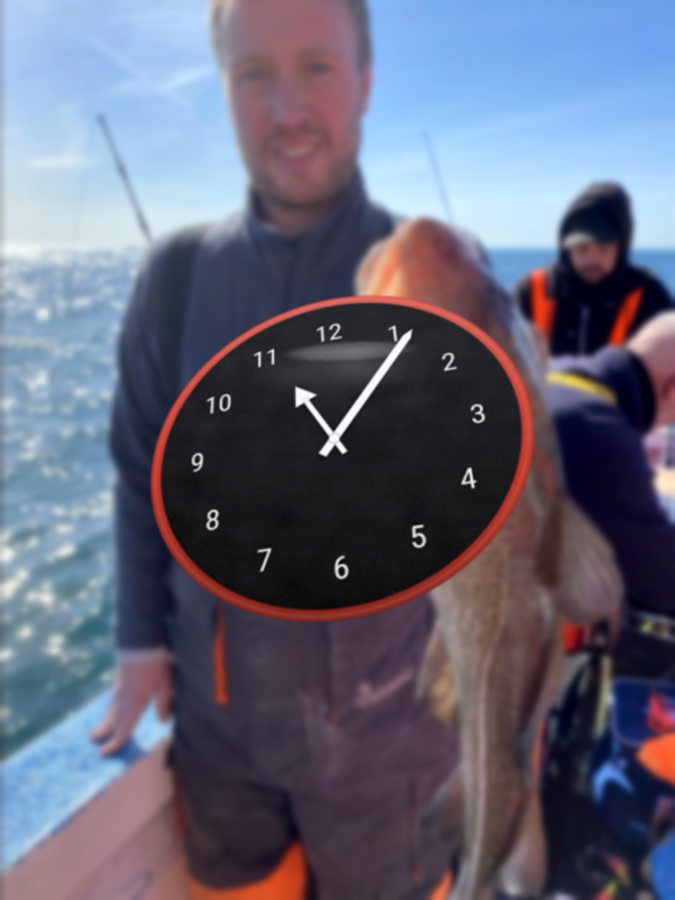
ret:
11,06
